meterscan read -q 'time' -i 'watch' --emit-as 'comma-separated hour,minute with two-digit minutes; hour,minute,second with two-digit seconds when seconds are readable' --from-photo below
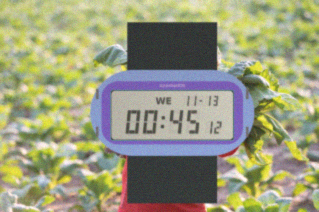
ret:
0,45,12
